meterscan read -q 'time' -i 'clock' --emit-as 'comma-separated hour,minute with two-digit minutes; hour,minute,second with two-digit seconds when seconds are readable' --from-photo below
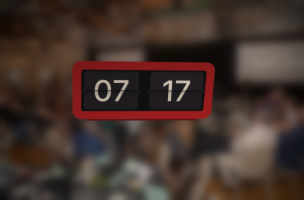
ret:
7,17
